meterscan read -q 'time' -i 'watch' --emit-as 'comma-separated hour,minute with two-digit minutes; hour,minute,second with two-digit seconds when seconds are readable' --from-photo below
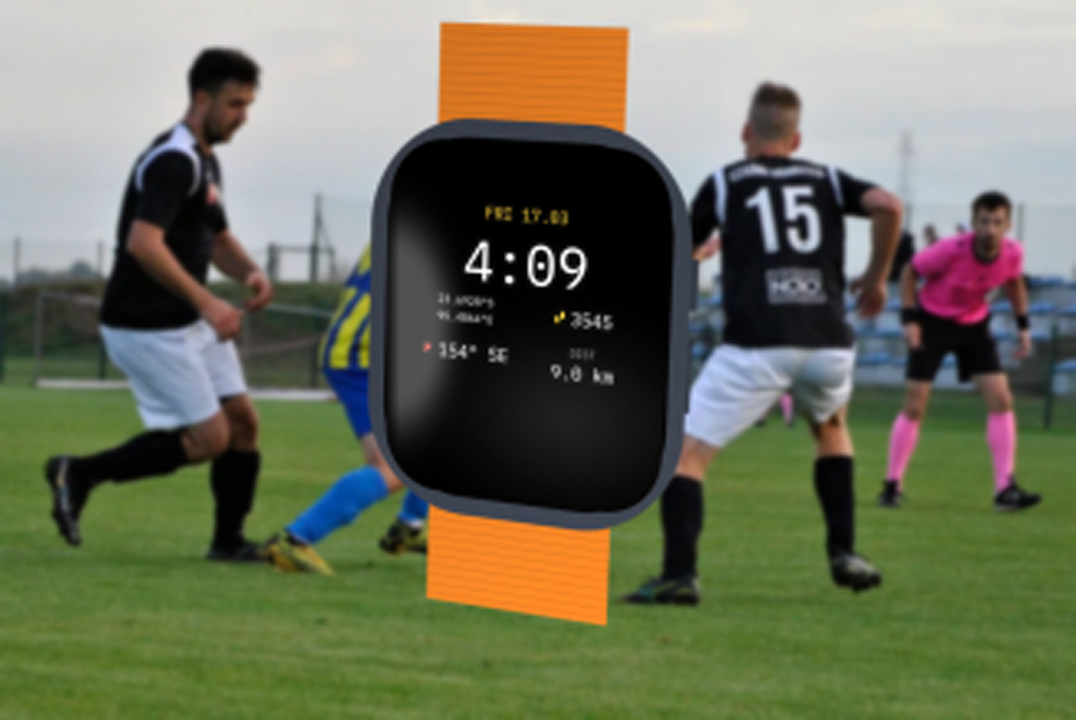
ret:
4,09
